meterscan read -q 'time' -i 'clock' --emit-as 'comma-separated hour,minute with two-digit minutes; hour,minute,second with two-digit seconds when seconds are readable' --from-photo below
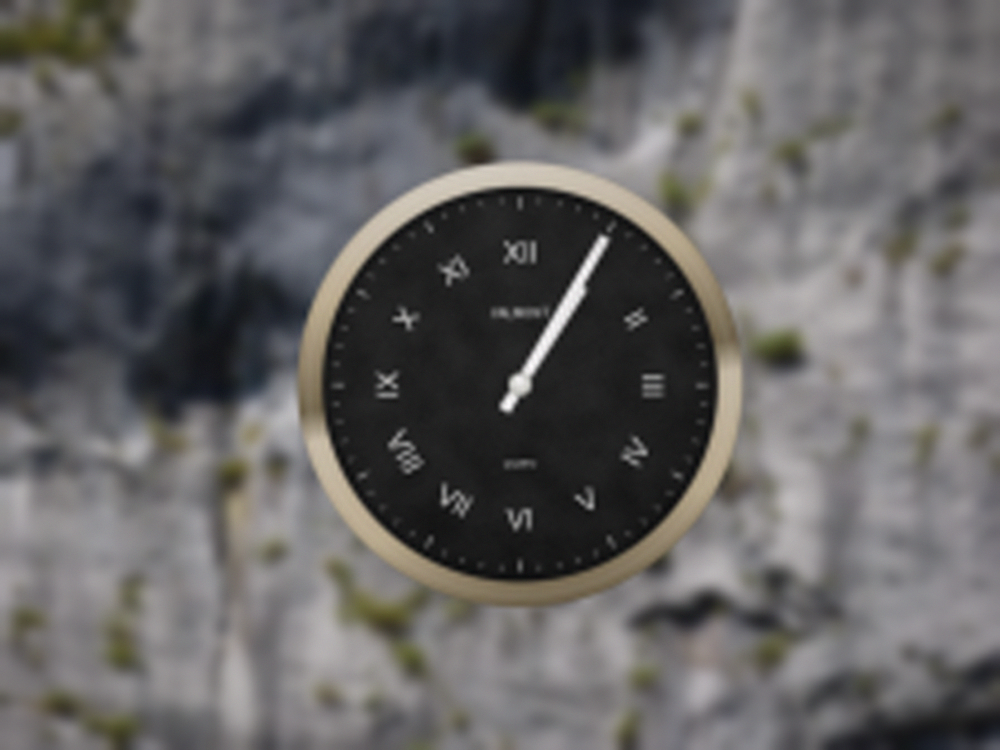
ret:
1,05
